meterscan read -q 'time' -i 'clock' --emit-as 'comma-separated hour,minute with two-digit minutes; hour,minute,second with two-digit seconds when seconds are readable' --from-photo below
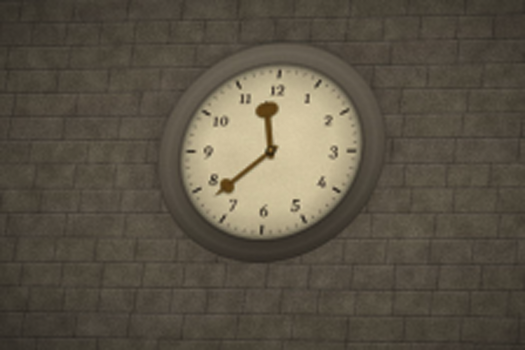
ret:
11,38
